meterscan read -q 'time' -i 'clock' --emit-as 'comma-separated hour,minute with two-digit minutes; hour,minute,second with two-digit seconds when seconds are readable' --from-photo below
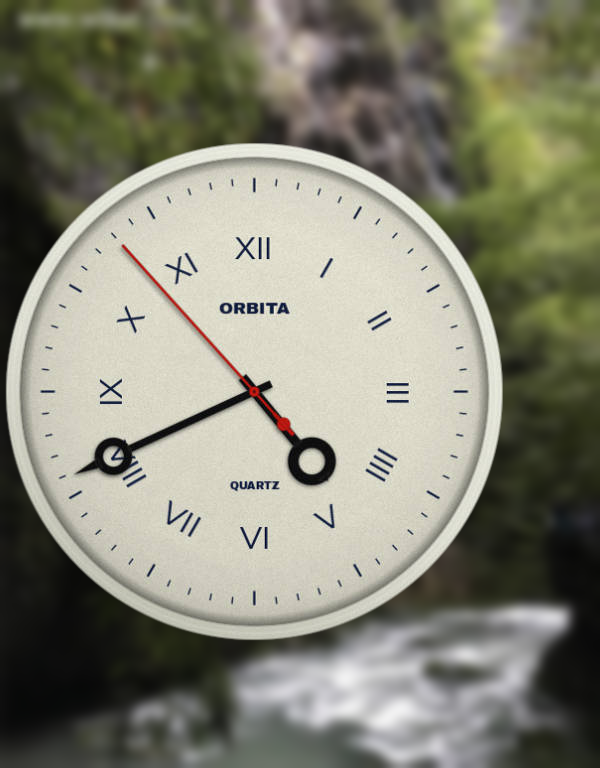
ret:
4,40,53
